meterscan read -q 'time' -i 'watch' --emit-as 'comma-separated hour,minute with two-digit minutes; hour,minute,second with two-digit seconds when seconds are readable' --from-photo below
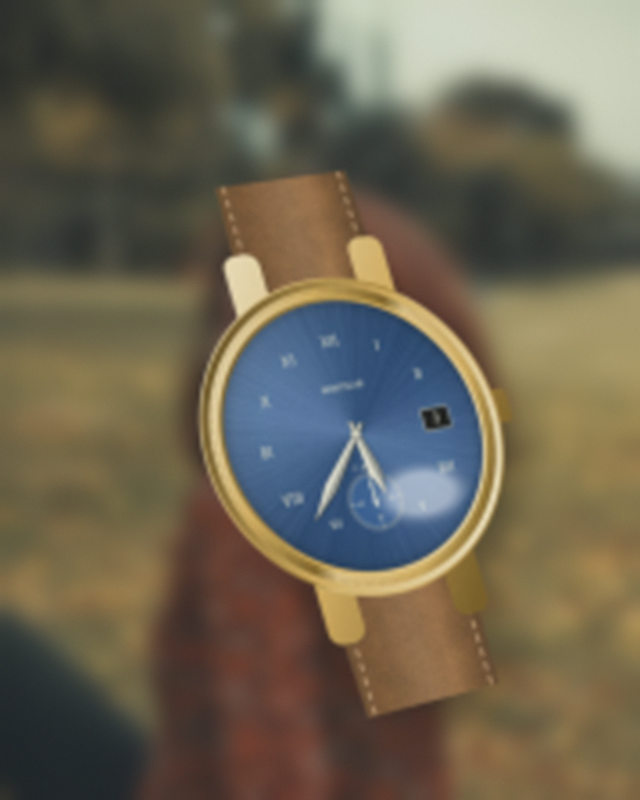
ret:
5,37
